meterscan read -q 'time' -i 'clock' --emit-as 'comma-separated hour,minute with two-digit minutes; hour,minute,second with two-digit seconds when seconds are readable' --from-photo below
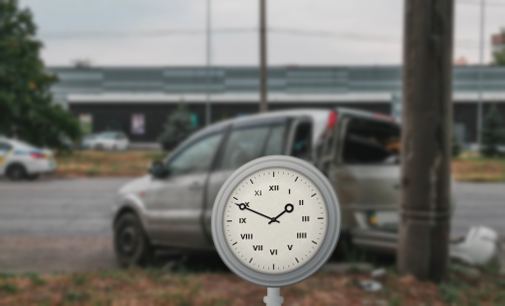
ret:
1,49
